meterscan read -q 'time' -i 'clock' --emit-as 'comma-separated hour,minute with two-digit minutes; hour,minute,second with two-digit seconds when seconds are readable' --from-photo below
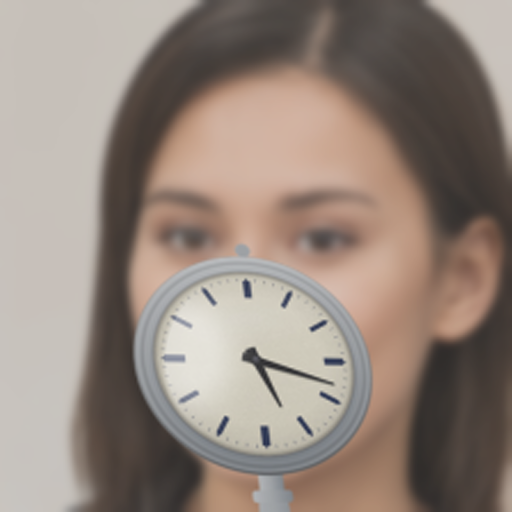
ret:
5,18
